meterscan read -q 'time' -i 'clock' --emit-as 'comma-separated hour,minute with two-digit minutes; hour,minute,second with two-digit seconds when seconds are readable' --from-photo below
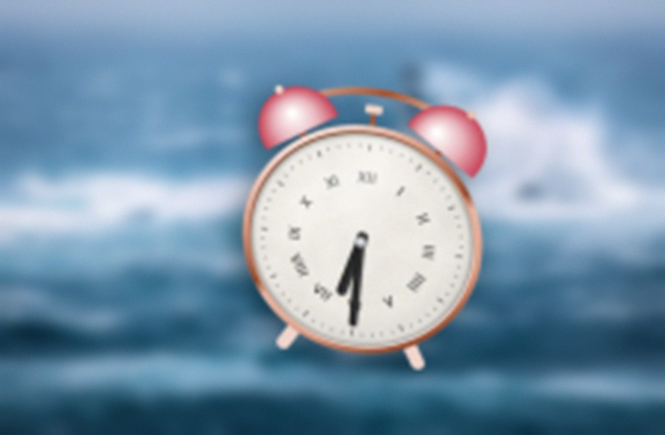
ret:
6,30
